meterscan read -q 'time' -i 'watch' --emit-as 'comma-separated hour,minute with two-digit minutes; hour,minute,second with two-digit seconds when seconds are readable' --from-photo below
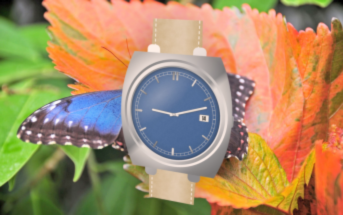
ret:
9,12
